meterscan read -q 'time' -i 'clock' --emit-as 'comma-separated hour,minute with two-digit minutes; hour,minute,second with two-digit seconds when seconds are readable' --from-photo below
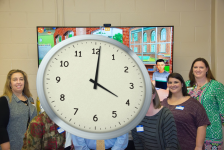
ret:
4,01
